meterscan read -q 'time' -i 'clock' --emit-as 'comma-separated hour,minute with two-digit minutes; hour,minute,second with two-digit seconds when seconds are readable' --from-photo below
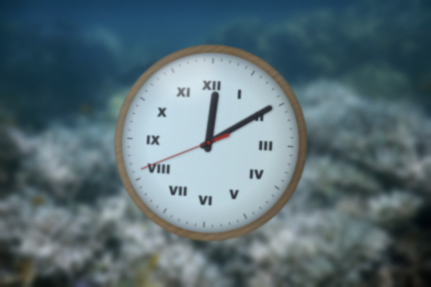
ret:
12,09,41
